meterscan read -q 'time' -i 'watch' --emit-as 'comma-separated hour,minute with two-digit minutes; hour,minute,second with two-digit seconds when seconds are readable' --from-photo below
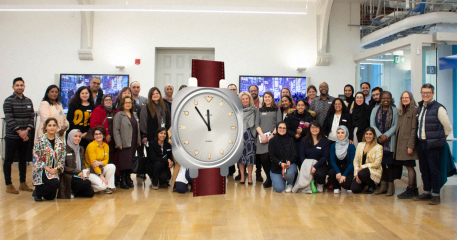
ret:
11,54
